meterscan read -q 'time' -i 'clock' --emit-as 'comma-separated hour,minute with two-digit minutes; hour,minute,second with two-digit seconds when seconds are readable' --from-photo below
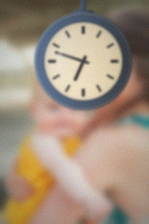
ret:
6,48
